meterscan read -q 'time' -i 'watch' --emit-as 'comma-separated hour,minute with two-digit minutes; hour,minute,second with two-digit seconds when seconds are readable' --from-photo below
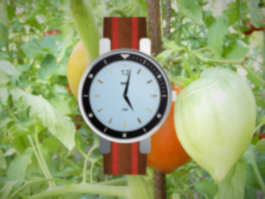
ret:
5,02
